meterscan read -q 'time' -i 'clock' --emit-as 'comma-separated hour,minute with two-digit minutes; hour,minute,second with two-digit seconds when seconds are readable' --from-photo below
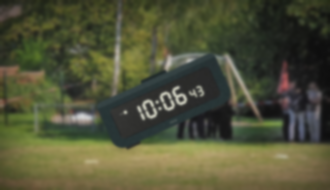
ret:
10,06
